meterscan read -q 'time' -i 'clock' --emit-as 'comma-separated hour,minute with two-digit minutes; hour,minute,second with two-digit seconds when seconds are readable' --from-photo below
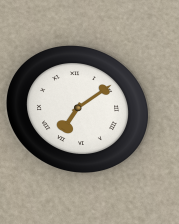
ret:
7,09
